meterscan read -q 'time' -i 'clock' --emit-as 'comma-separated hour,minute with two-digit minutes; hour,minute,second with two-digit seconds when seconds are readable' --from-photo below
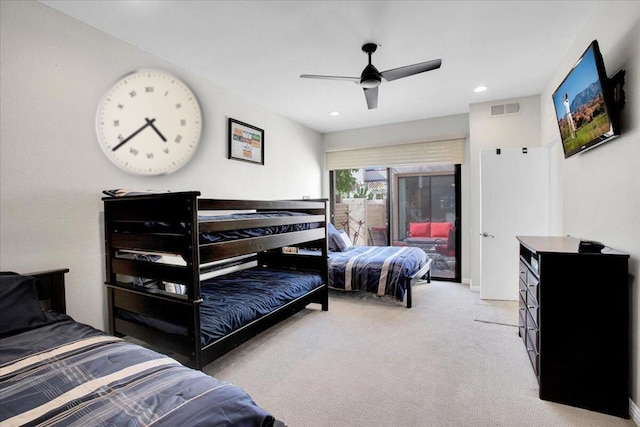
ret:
4,39
